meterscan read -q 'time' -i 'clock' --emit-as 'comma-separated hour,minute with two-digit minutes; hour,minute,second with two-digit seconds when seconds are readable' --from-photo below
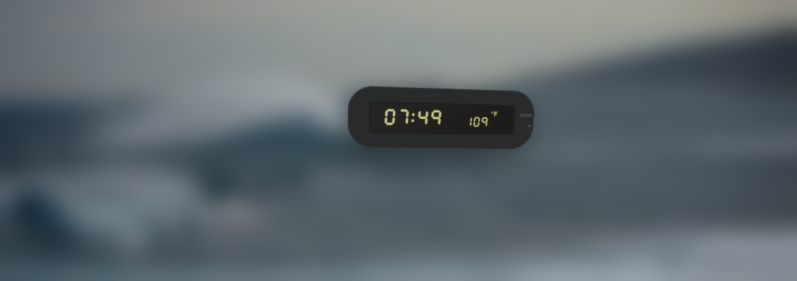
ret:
7,49
